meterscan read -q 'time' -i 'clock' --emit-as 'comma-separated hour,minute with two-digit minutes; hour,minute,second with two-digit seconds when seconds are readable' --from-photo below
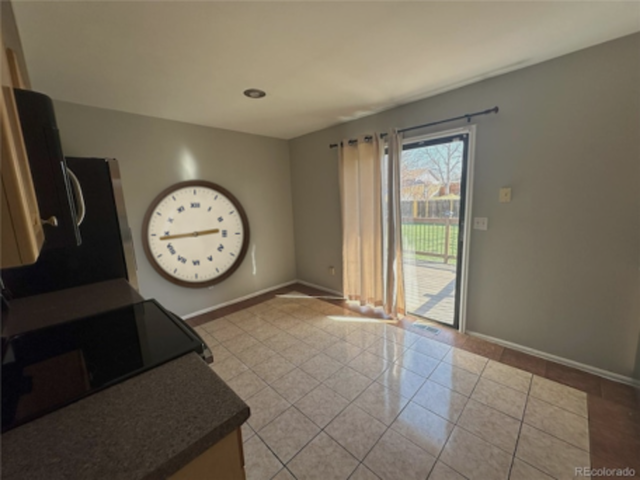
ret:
2,44
